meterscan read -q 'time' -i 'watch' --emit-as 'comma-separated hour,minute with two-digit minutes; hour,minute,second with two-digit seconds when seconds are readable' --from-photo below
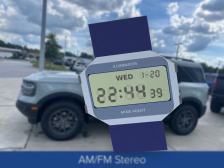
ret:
22,44,39
